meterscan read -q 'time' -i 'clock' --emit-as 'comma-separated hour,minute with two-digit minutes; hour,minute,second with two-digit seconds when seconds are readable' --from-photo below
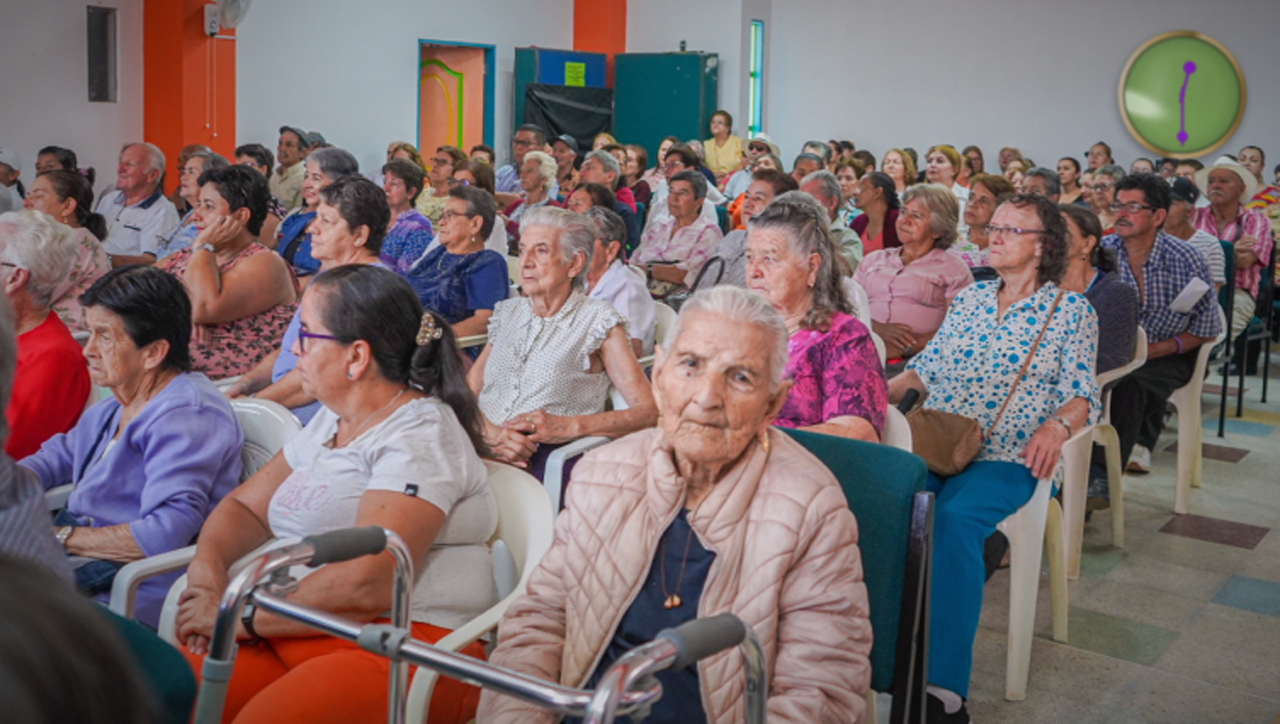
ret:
12,30
